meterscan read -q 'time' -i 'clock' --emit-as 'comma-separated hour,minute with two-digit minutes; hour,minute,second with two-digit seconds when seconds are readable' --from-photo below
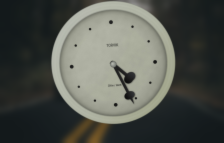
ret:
4,26
